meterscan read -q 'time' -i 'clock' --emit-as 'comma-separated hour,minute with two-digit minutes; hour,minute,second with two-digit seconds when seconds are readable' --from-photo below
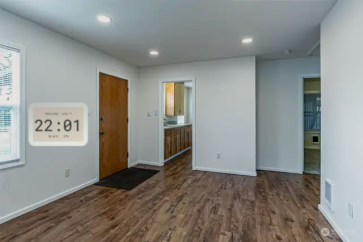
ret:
22,01
